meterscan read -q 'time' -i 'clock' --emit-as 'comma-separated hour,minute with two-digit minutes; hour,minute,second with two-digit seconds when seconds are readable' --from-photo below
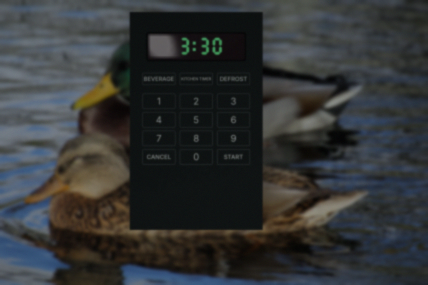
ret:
3,30
